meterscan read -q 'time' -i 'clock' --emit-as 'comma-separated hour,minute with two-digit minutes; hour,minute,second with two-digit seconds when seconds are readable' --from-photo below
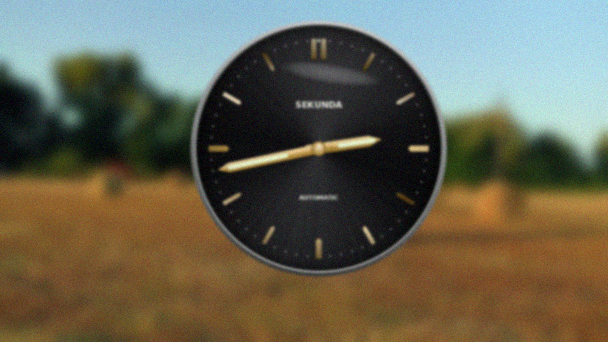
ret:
2,43
